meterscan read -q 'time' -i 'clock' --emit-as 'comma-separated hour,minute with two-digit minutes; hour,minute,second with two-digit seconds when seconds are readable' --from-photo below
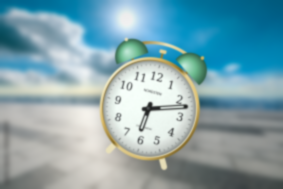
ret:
6,12
